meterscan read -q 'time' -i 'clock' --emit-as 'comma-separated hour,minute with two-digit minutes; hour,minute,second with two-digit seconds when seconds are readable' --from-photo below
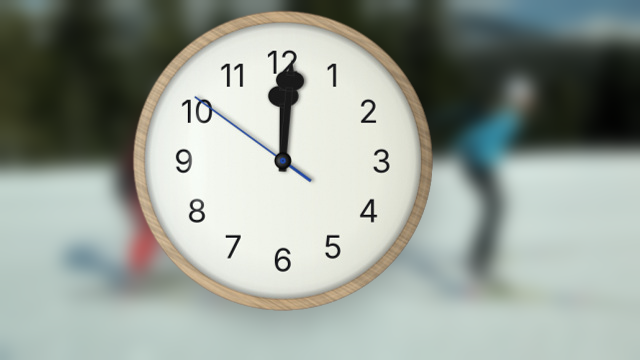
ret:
12,00,51
